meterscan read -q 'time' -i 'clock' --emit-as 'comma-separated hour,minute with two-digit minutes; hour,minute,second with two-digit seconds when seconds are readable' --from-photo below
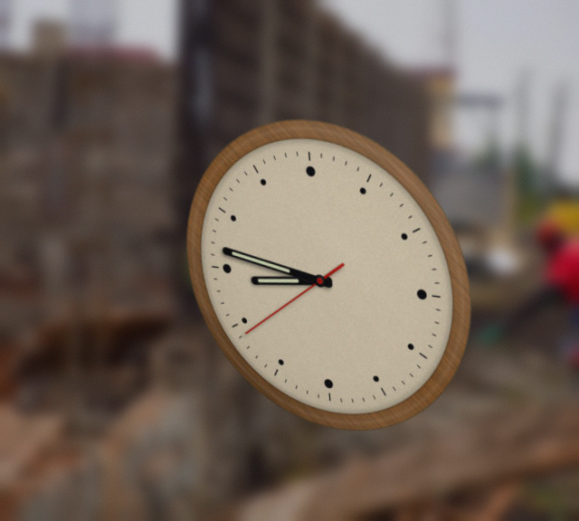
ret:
8,46,39
